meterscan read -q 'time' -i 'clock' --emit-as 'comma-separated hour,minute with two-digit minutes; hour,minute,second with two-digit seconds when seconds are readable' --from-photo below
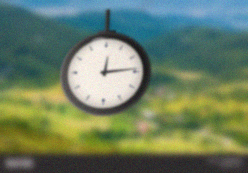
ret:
12,14
